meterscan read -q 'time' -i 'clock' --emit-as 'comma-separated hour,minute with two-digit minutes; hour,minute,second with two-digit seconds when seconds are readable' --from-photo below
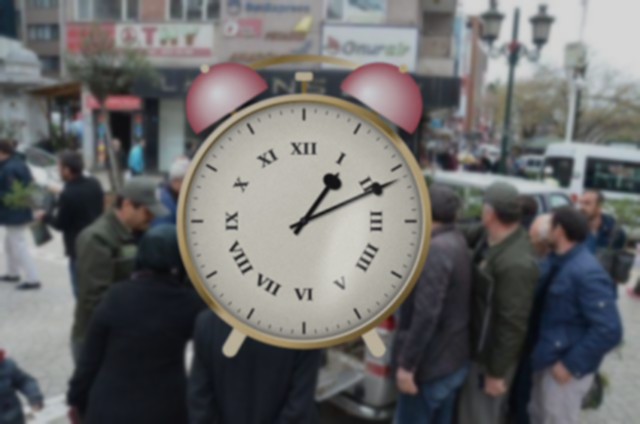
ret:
1,11
